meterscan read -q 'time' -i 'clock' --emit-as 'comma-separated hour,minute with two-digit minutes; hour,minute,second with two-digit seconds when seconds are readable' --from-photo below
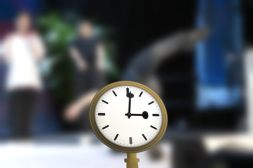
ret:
3,01
